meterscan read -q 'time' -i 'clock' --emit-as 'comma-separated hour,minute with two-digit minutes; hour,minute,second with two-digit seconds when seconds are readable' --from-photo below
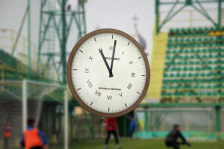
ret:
11,01
